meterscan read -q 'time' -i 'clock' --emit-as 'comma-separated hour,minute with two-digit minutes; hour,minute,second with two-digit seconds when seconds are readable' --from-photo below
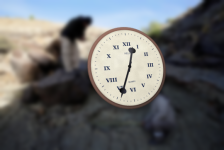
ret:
12,34
